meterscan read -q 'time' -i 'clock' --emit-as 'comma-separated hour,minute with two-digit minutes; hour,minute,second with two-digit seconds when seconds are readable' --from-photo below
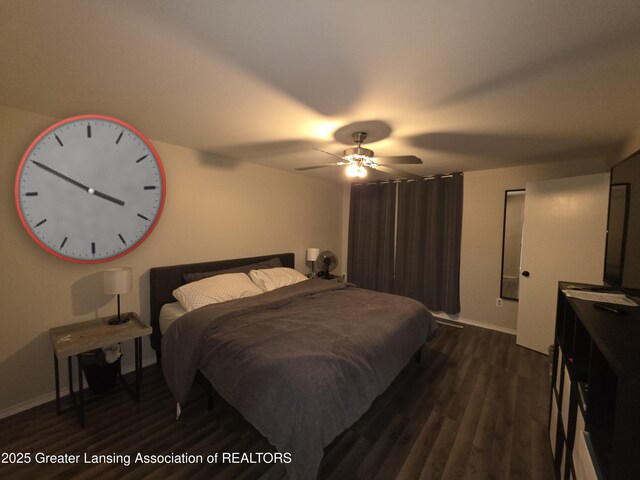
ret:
3,50
